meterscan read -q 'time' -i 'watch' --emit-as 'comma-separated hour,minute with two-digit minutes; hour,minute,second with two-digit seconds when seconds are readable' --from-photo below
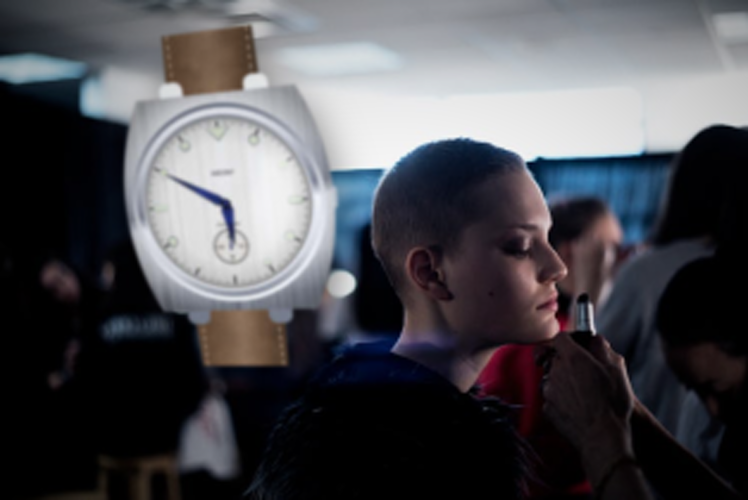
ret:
5,50
